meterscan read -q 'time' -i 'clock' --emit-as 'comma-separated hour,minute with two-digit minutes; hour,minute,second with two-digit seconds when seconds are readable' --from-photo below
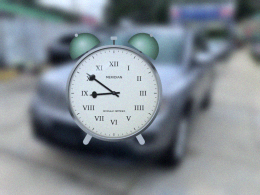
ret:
8,51
